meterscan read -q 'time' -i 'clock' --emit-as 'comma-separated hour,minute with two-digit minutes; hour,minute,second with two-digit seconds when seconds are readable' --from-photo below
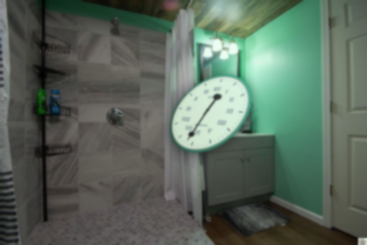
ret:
12,32
